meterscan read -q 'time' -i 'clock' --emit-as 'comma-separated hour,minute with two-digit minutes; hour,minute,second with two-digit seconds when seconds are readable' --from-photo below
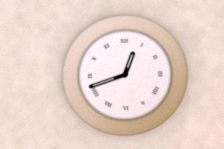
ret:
12,42
